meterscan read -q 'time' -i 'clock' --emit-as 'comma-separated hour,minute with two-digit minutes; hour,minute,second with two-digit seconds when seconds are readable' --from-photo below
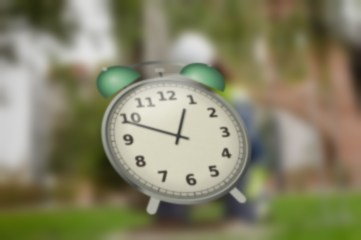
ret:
12,49
